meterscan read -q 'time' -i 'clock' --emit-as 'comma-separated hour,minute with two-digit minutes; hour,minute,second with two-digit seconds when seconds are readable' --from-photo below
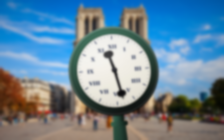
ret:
11,28
